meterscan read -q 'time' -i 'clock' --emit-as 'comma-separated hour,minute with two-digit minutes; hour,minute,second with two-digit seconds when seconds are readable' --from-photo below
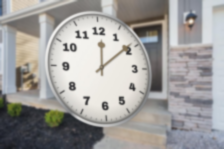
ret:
12,09
